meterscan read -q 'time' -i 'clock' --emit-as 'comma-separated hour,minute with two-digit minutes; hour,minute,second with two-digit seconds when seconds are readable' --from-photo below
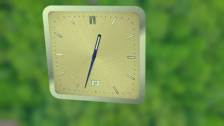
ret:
12,33
